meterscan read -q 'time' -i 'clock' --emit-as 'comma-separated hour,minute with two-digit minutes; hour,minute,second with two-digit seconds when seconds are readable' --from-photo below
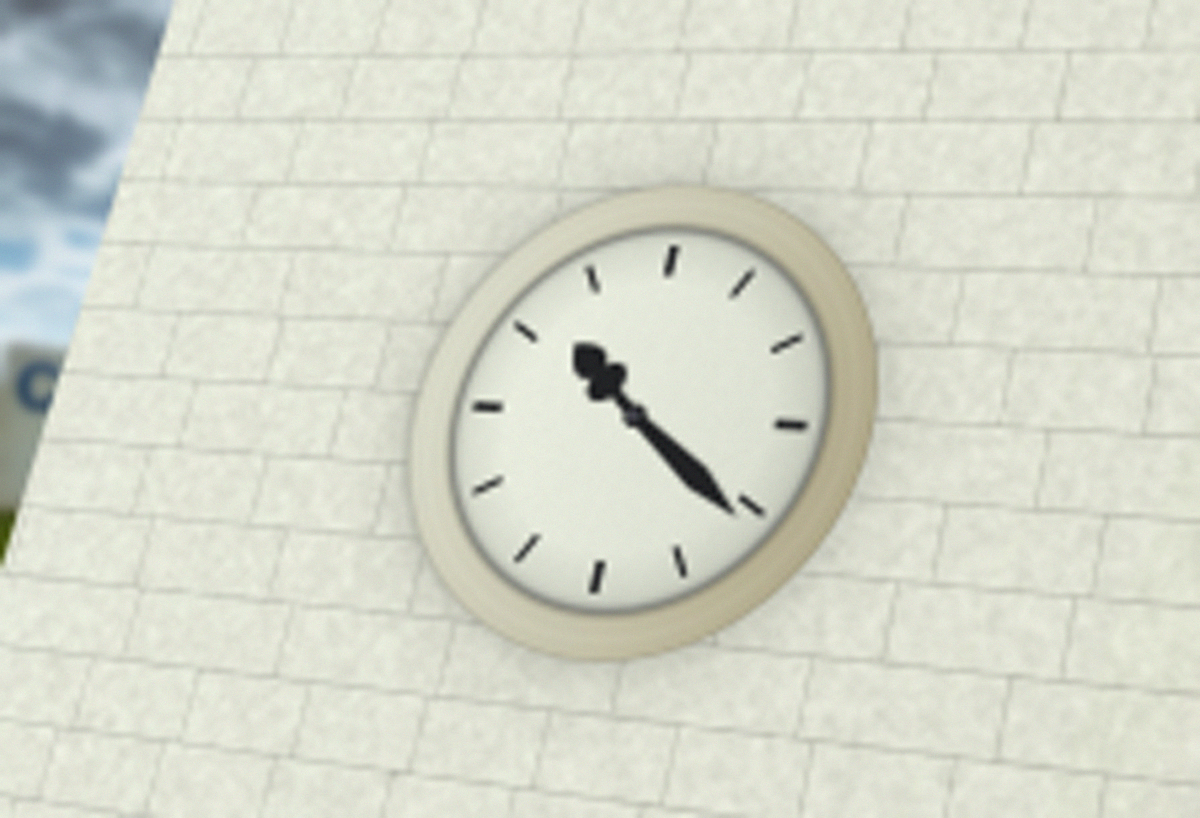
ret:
10,21
